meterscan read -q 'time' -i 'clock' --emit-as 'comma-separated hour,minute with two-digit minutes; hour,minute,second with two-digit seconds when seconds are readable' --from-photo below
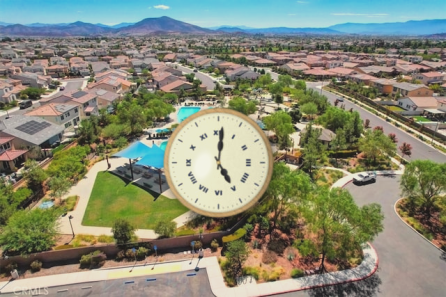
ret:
5,01
